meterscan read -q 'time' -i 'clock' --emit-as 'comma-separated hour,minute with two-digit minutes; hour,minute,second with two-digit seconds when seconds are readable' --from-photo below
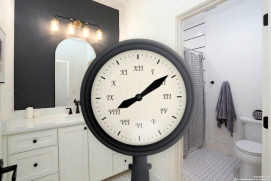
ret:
8,09
